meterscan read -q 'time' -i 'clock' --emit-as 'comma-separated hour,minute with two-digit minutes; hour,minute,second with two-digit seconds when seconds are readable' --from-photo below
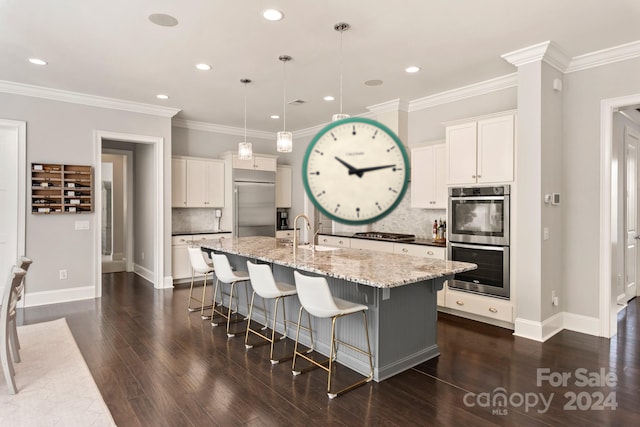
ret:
10,14
